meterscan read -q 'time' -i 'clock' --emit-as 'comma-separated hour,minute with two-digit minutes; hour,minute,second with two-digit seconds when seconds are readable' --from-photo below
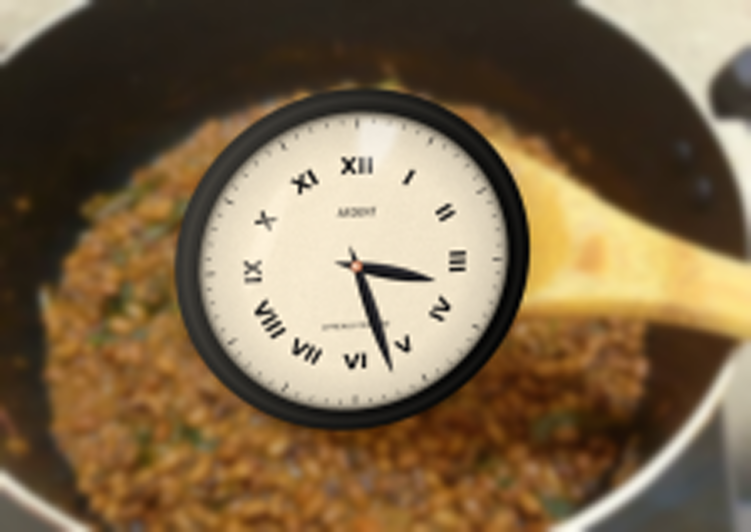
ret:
3,27
